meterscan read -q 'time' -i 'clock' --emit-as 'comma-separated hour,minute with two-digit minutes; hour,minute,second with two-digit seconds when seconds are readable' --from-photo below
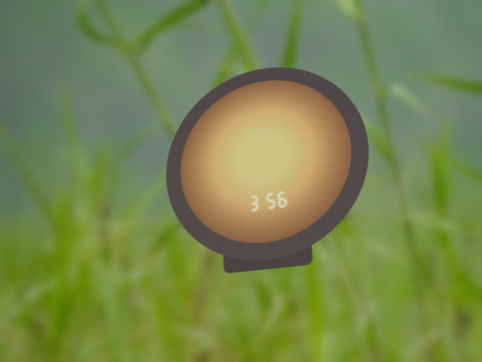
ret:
3,56
